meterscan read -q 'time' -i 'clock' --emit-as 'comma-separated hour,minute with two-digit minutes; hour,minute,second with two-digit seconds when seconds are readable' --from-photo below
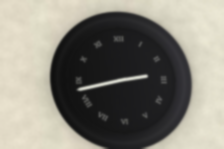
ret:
2,43
